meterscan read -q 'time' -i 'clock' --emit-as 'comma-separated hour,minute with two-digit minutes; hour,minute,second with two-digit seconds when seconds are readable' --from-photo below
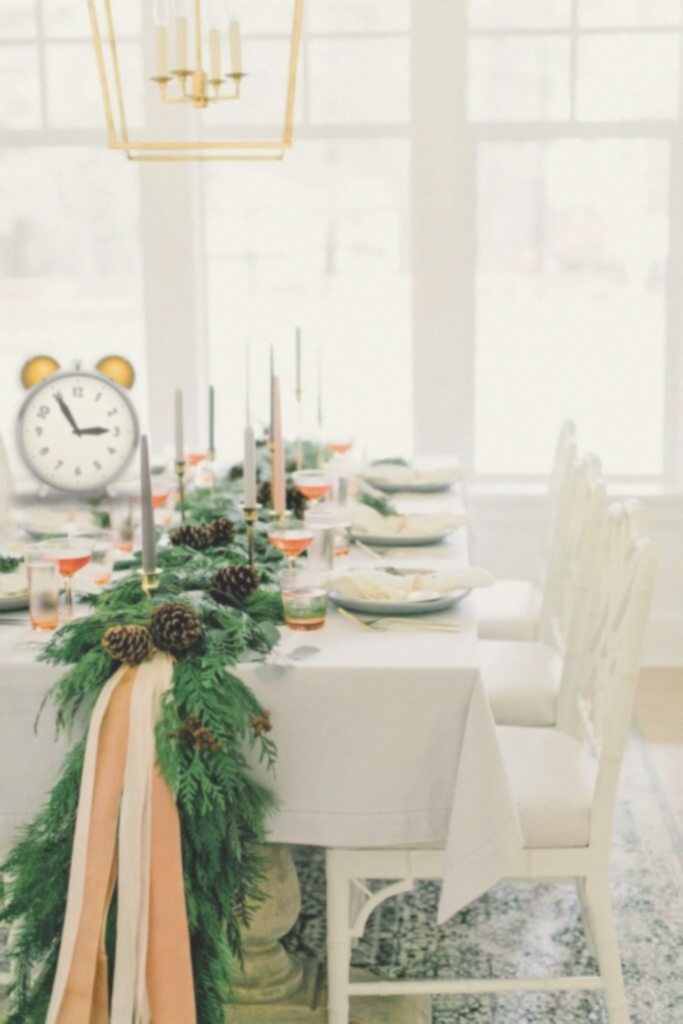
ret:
2,55
